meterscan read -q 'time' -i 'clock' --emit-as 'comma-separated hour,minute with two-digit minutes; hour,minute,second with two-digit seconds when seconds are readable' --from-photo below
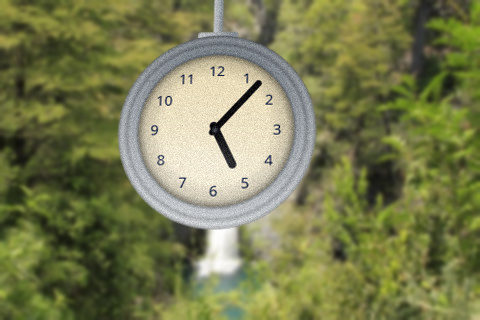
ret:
5,07
